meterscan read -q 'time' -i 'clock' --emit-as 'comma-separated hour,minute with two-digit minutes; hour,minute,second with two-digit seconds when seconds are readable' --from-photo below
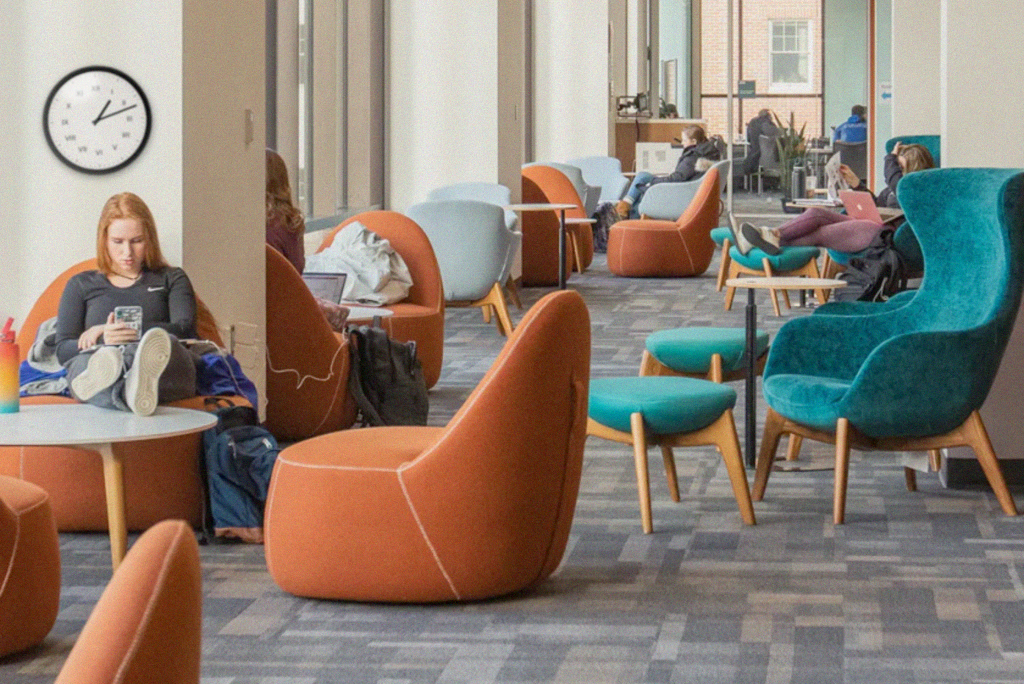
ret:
1,12
